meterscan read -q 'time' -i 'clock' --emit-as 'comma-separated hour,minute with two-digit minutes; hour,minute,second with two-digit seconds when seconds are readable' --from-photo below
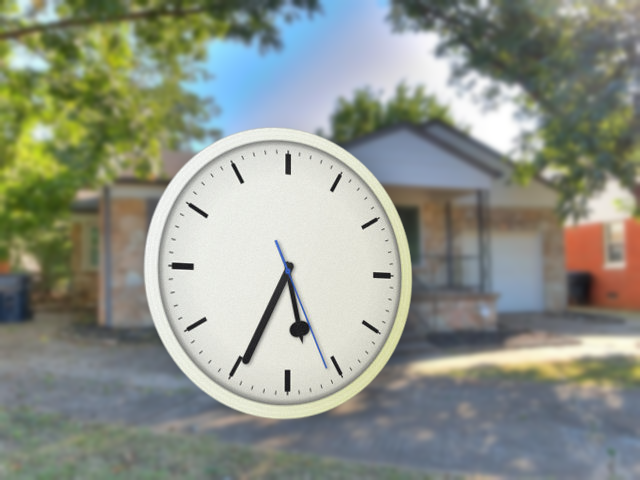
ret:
5,34,26
